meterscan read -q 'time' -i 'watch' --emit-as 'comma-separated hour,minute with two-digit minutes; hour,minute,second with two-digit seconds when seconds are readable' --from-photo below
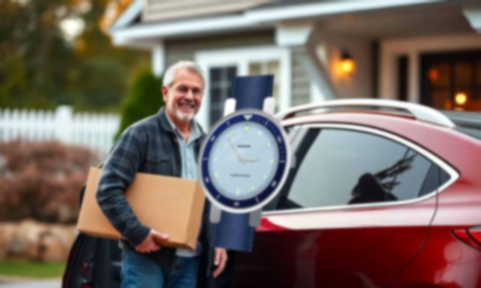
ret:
2,53
